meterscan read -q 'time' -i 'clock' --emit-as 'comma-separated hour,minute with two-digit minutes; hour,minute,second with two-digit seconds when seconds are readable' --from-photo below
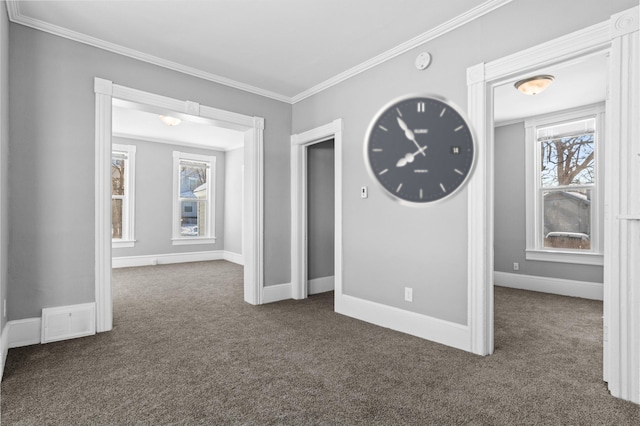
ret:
7,54
